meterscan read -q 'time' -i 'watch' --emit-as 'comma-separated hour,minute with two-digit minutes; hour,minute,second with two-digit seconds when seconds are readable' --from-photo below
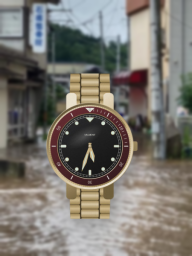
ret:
5,33
